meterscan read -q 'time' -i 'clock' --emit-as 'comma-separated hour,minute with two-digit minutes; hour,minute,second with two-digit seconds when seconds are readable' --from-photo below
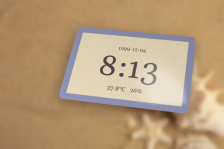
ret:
8,13
